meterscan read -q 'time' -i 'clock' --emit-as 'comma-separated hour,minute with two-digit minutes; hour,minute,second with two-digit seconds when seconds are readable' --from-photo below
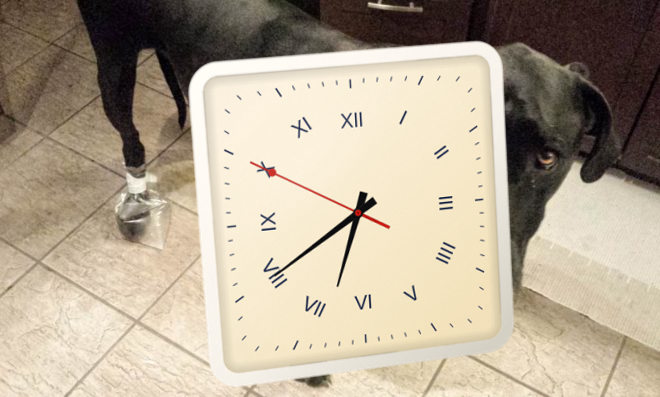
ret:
6,39,50
